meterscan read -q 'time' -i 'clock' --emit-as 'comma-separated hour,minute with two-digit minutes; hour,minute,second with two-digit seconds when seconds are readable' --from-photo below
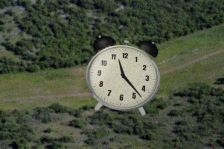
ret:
11,23
